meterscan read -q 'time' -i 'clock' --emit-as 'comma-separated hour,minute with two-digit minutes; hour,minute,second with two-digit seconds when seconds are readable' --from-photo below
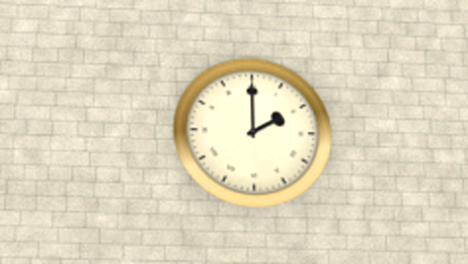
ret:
2,00
